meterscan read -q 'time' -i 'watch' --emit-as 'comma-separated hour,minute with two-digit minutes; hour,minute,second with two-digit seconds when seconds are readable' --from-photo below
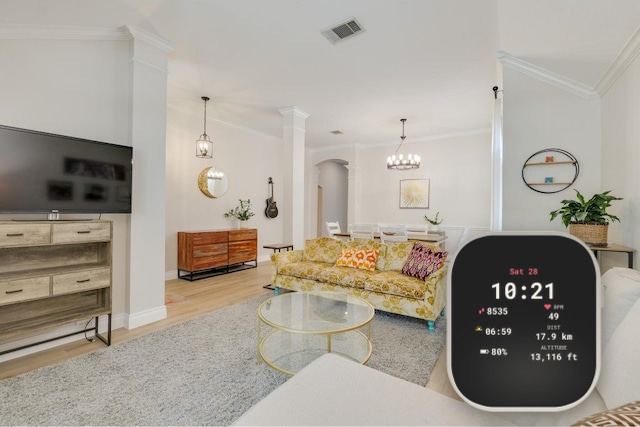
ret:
10,21
